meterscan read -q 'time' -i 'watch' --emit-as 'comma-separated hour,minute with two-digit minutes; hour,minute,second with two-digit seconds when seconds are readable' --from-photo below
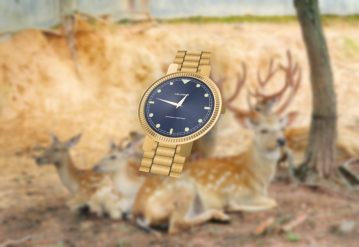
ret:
12,47
